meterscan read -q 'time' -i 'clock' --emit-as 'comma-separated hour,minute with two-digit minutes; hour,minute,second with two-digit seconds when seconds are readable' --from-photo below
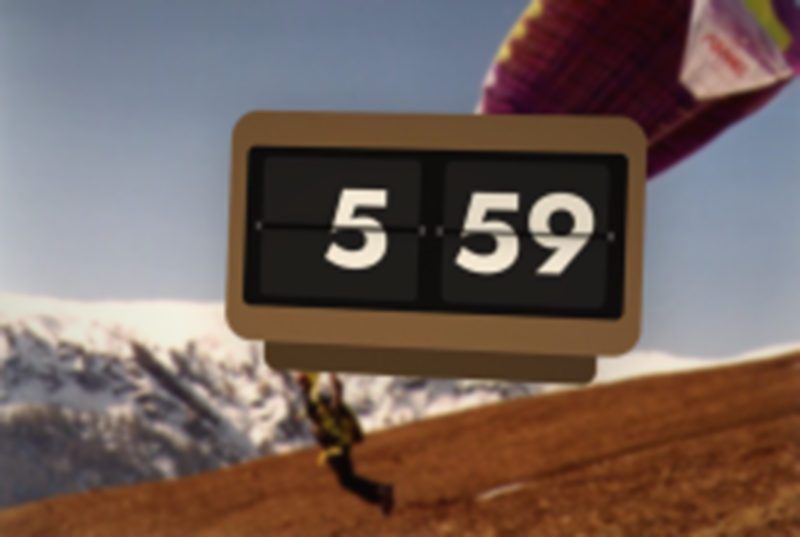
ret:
5,59
